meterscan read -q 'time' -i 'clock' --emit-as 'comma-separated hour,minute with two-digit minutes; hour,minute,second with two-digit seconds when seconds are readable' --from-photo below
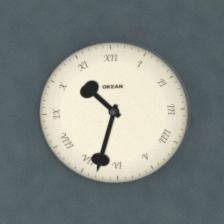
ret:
10,33
